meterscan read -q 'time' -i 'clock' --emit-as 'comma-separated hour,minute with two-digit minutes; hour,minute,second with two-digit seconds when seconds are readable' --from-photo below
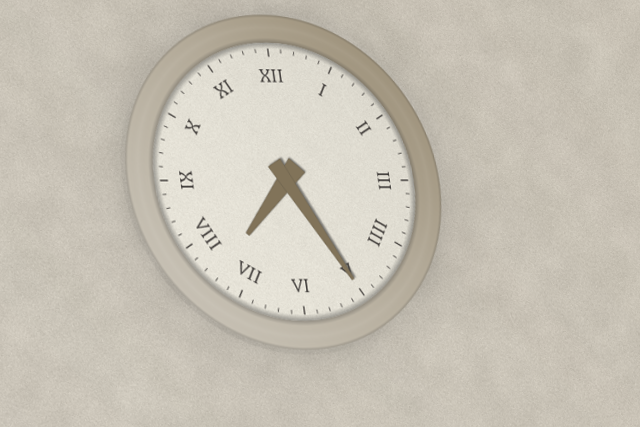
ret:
7,25
